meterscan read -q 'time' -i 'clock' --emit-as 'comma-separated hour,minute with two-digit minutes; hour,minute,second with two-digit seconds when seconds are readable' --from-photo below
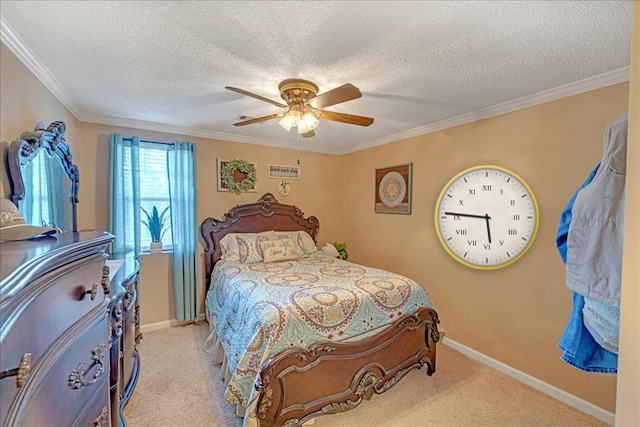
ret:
5,46
